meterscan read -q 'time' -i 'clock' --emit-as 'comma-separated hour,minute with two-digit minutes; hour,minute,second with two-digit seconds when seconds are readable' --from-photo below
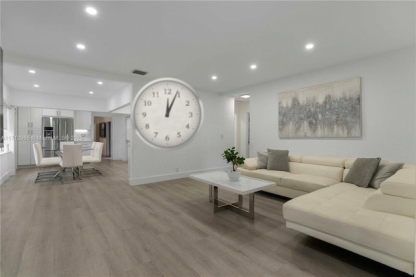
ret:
12,04
